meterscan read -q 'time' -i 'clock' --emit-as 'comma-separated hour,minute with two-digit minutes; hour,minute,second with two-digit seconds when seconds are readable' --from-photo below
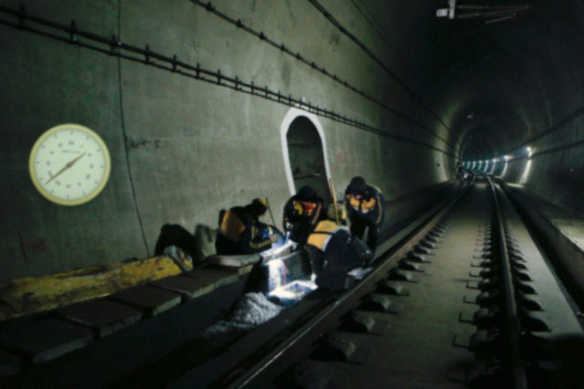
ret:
1,38
